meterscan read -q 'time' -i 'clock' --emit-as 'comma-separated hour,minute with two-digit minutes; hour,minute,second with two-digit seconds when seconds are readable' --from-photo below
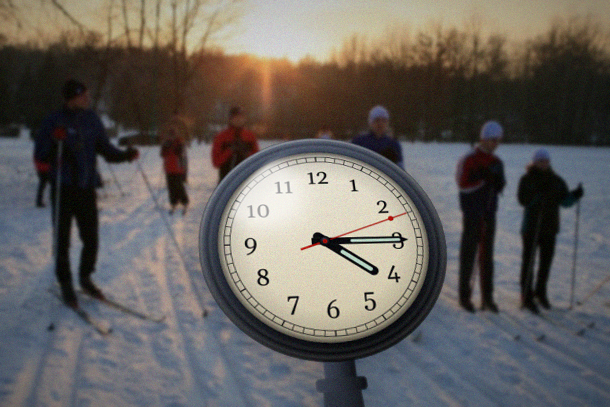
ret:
4,15,12
